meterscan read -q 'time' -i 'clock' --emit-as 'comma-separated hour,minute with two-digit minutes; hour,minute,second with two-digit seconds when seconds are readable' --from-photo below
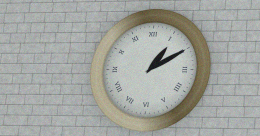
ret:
1,10
